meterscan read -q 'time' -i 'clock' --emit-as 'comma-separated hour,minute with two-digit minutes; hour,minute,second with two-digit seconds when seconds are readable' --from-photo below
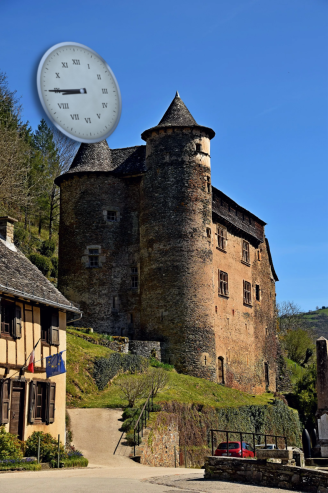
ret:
8,45
